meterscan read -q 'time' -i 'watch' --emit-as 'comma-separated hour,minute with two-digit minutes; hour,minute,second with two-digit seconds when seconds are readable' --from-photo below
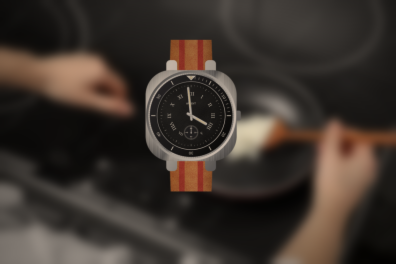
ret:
3,59
